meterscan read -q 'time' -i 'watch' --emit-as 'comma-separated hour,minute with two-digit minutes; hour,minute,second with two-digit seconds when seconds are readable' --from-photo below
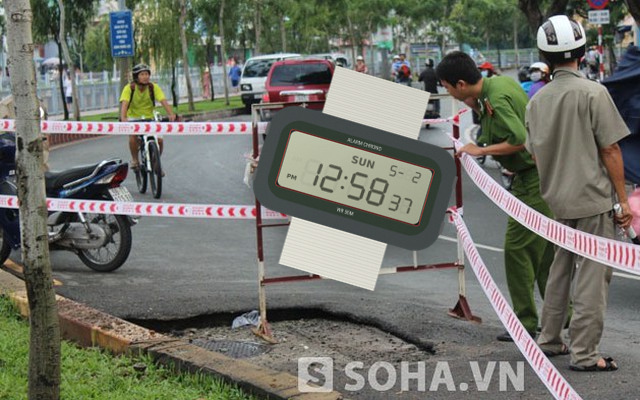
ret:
12,58,37
